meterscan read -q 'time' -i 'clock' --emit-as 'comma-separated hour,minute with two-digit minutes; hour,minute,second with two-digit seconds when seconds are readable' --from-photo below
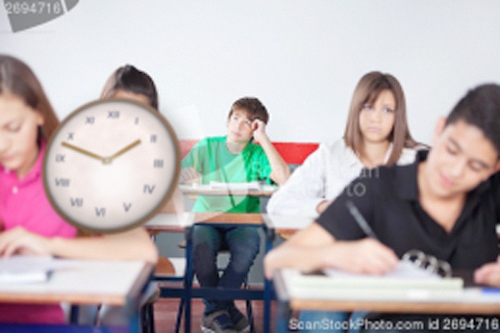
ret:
1,48
